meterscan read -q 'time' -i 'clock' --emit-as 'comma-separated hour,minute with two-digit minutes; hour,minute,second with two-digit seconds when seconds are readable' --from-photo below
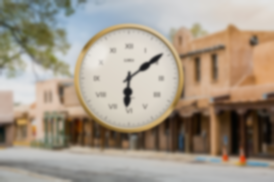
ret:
6,09
